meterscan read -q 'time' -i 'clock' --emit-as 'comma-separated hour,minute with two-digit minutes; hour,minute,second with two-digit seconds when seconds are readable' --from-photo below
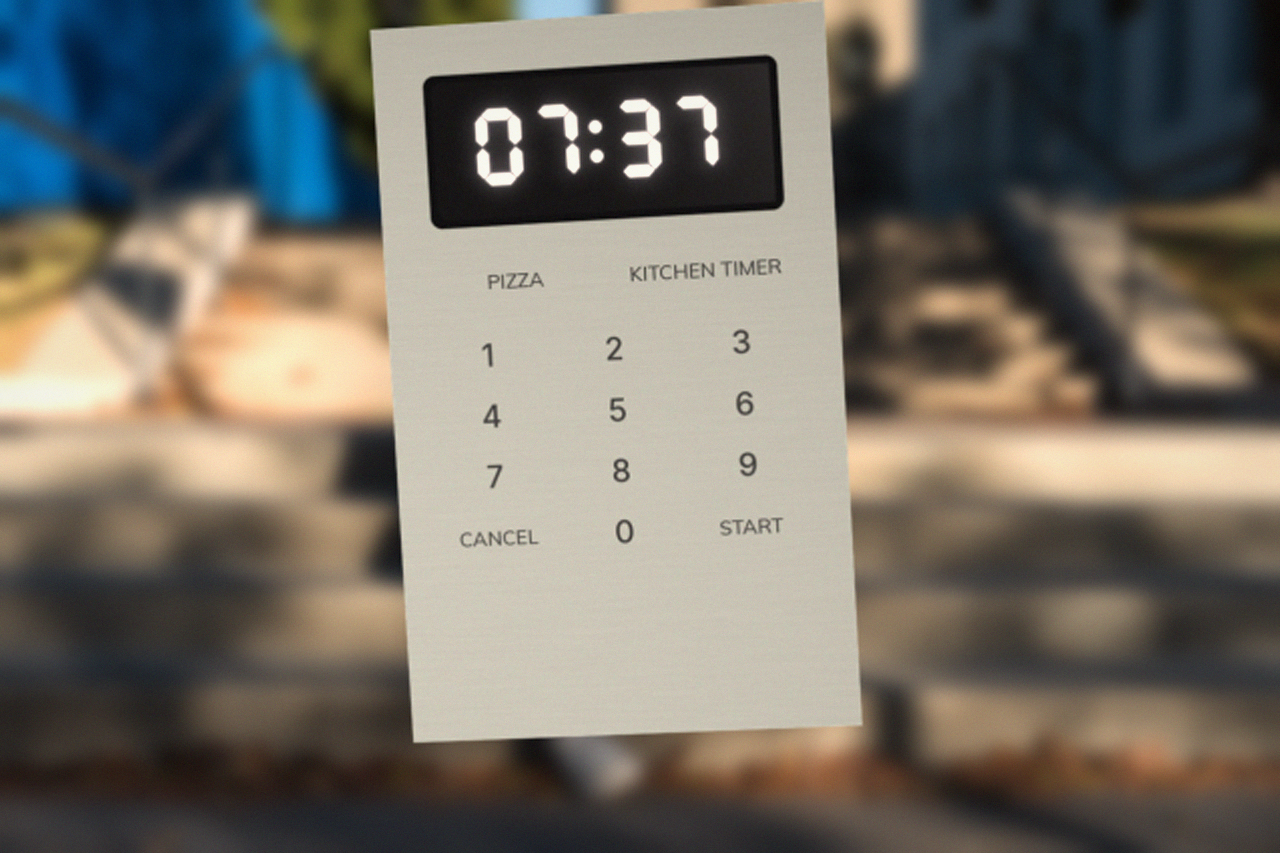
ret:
7,37
